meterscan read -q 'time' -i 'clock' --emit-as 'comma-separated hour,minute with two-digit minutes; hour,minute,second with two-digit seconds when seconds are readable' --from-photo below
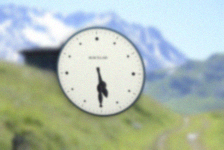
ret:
5,30
